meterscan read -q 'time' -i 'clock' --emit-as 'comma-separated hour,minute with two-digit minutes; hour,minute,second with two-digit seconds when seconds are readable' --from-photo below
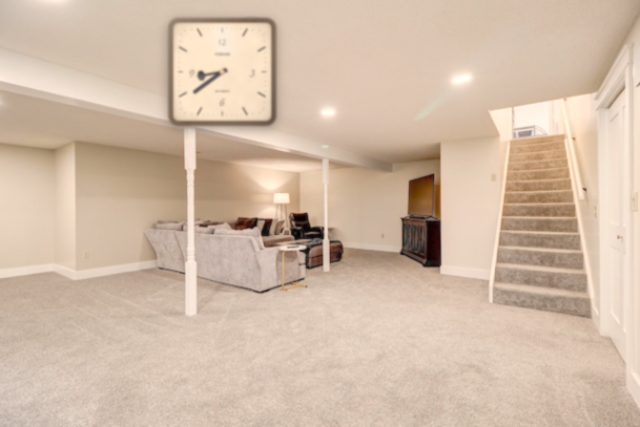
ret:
8,39
